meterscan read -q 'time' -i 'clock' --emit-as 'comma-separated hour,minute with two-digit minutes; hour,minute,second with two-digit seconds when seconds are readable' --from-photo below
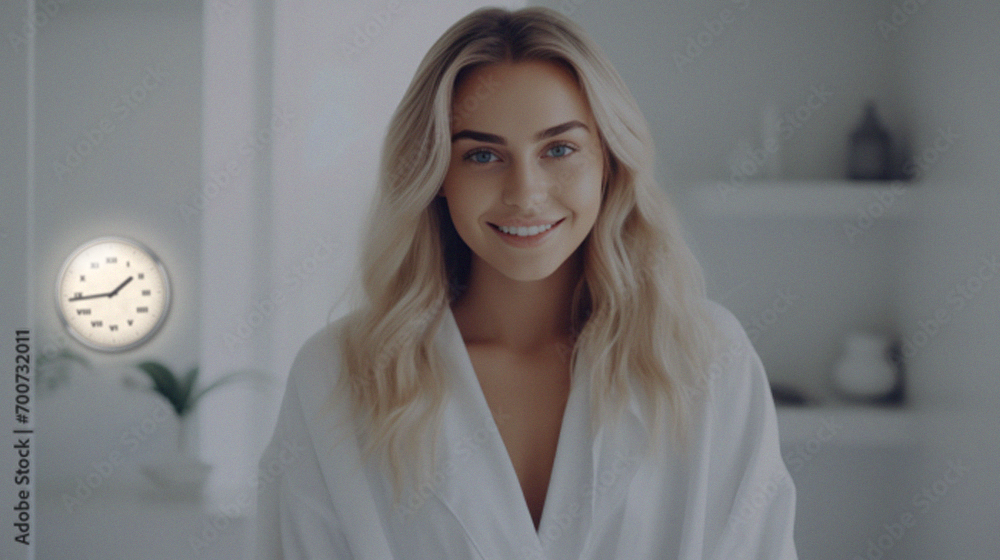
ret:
1,44
